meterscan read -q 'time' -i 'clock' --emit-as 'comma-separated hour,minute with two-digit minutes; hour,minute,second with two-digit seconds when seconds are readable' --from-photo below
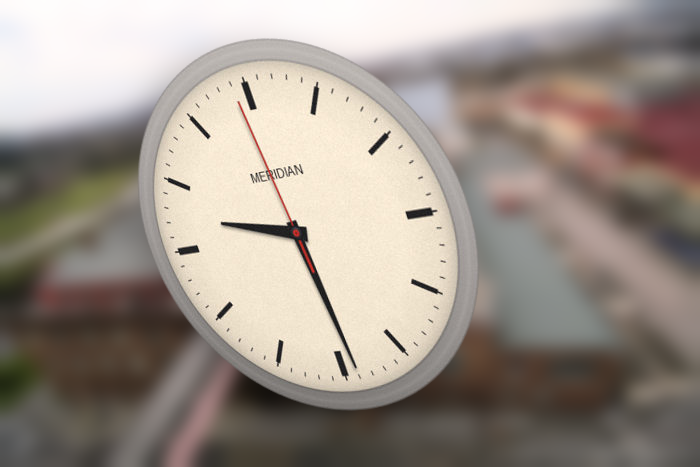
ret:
9,28,59
